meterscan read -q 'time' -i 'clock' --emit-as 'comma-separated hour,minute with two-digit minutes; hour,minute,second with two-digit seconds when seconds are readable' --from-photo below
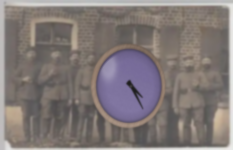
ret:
4,25
